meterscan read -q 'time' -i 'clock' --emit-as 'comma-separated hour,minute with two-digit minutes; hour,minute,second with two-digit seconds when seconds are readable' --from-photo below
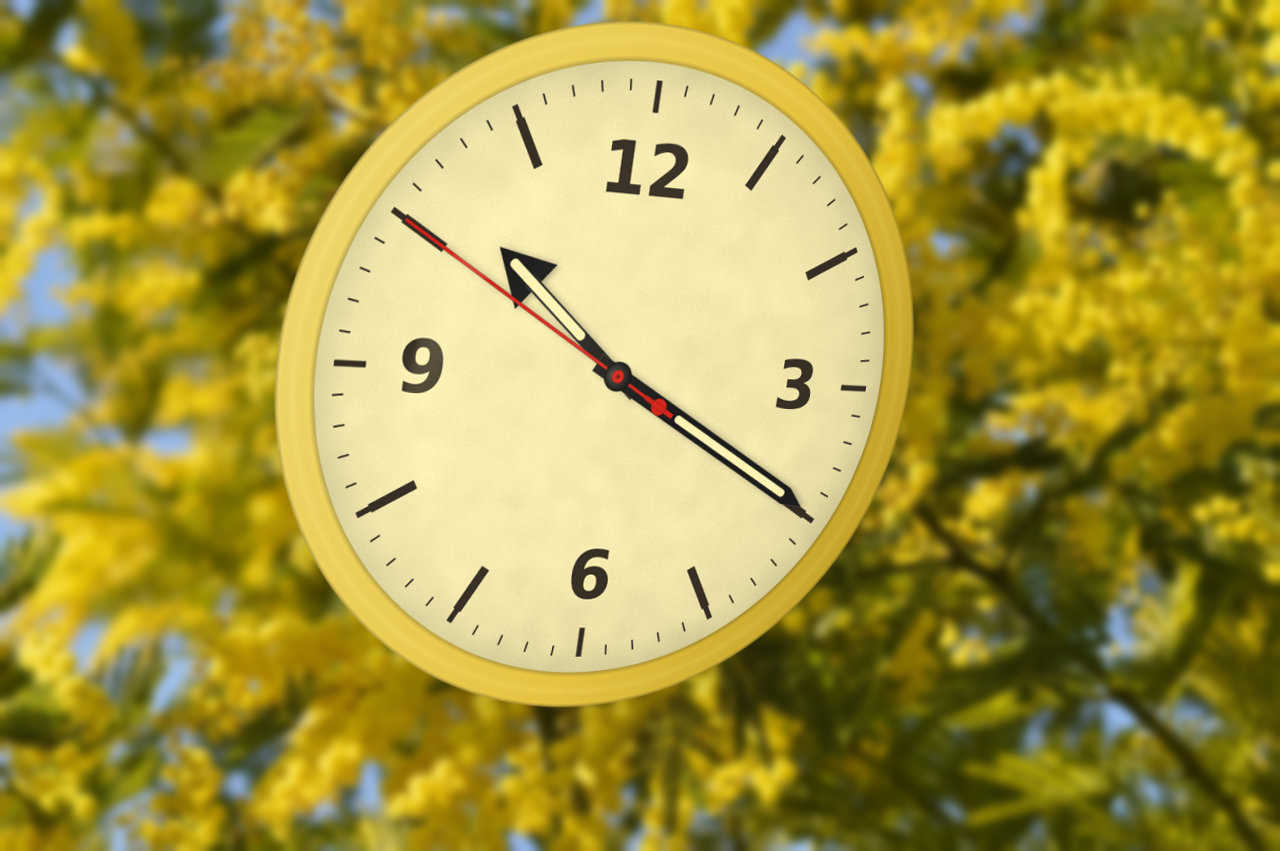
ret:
10,19,50
